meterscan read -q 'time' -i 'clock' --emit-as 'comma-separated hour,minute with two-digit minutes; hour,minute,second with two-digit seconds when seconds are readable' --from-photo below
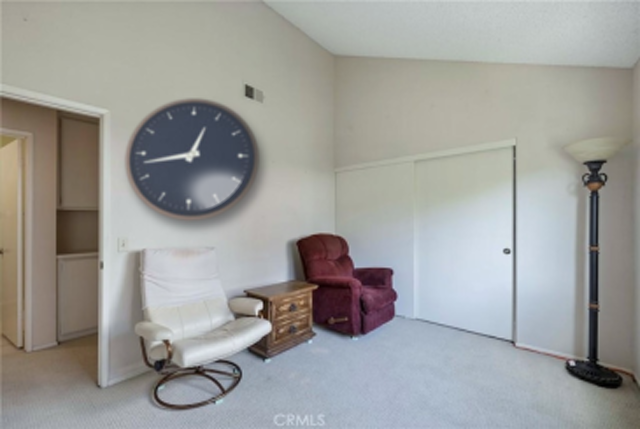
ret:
12,43
